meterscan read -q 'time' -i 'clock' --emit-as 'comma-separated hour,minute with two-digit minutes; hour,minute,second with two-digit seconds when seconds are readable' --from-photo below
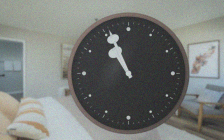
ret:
10,56
